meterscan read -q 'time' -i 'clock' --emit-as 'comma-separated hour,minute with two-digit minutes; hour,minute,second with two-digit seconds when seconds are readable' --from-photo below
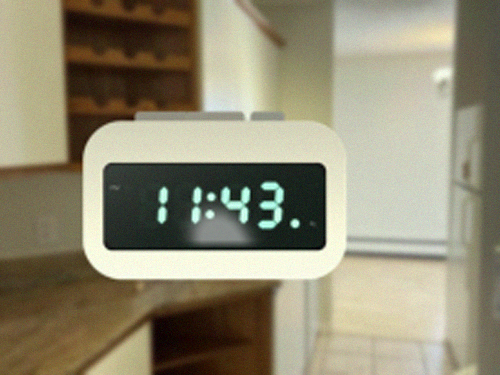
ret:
11,43
